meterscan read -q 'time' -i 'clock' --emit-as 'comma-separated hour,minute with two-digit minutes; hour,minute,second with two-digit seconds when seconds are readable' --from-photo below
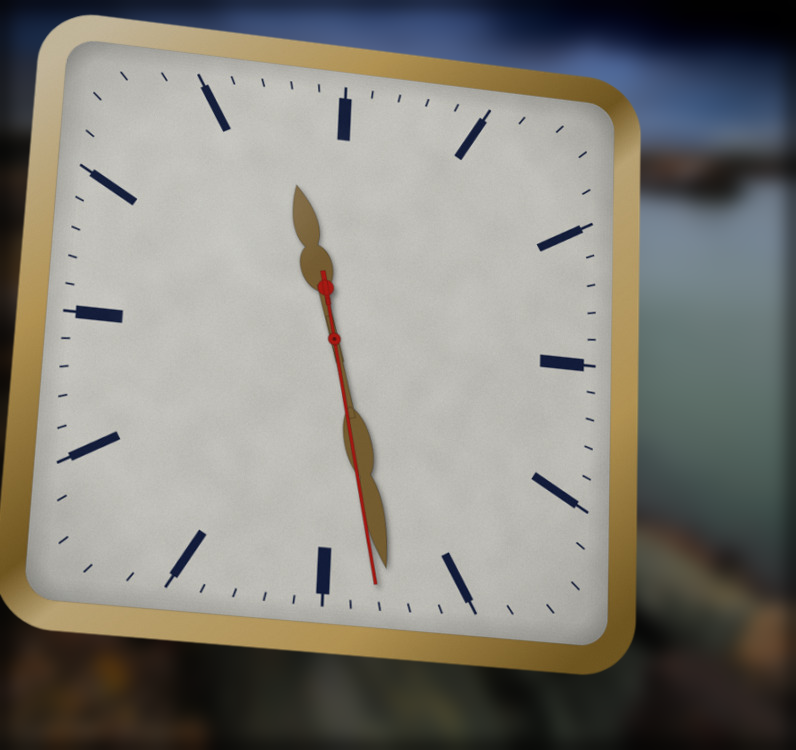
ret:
11,27,28
